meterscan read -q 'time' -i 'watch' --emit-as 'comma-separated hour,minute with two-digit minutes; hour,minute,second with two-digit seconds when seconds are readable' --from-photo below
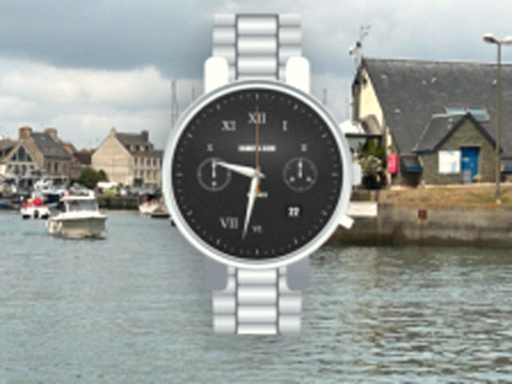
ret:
9,32
